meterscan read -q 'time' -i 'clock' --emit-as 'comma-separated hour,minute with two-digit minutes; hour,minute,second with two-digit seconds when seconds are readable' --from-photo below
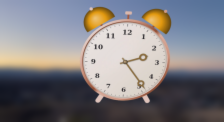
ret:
2,24
